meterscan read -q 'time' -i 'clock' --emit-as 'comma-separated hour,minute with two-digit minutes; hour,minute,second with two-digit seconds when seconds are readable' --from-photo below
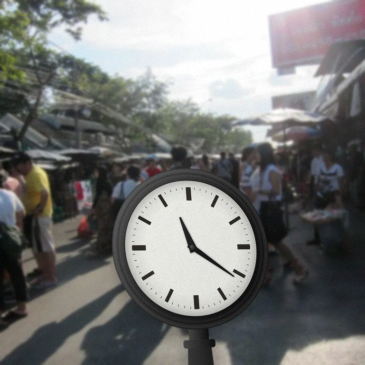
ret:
11,21
